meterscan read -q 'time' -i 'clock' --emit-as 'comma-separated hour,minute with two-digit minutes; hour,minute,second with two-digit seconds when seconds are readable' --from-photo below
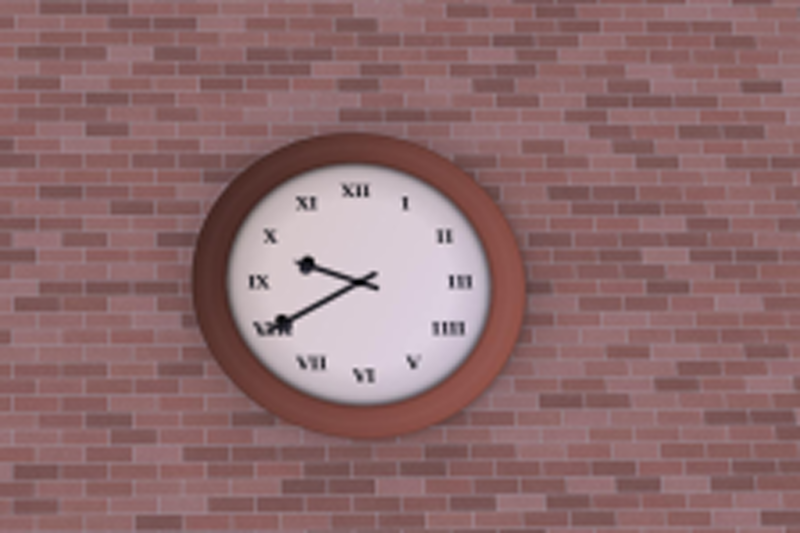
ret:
9,40
